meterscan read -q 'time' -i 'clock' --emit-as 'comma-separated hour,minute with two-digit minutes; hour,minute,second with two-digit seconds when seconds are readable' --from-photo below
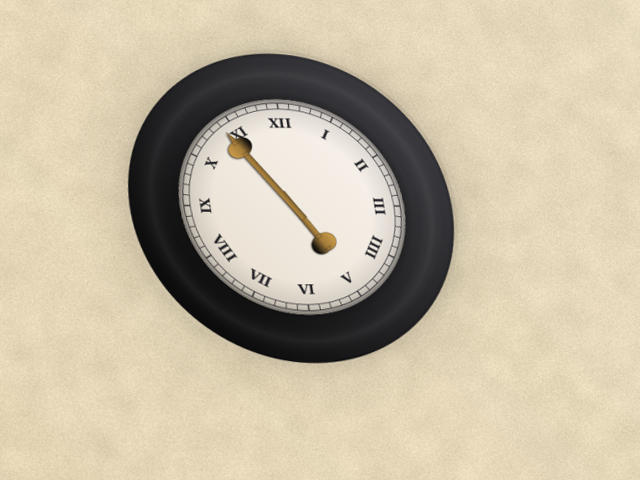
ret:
4,54
